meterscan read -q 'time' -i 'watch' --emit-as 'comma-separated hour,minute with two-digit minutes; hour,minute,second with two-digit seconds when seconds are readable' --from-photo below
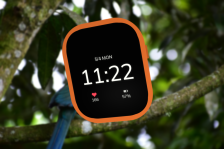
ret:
11,22
